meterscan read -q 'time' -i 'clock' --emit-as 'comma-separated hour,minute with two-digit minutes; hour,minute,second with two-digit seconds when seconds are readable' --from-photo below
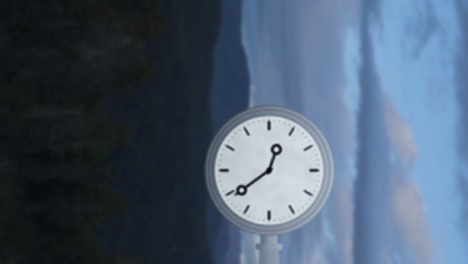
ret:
12,39
